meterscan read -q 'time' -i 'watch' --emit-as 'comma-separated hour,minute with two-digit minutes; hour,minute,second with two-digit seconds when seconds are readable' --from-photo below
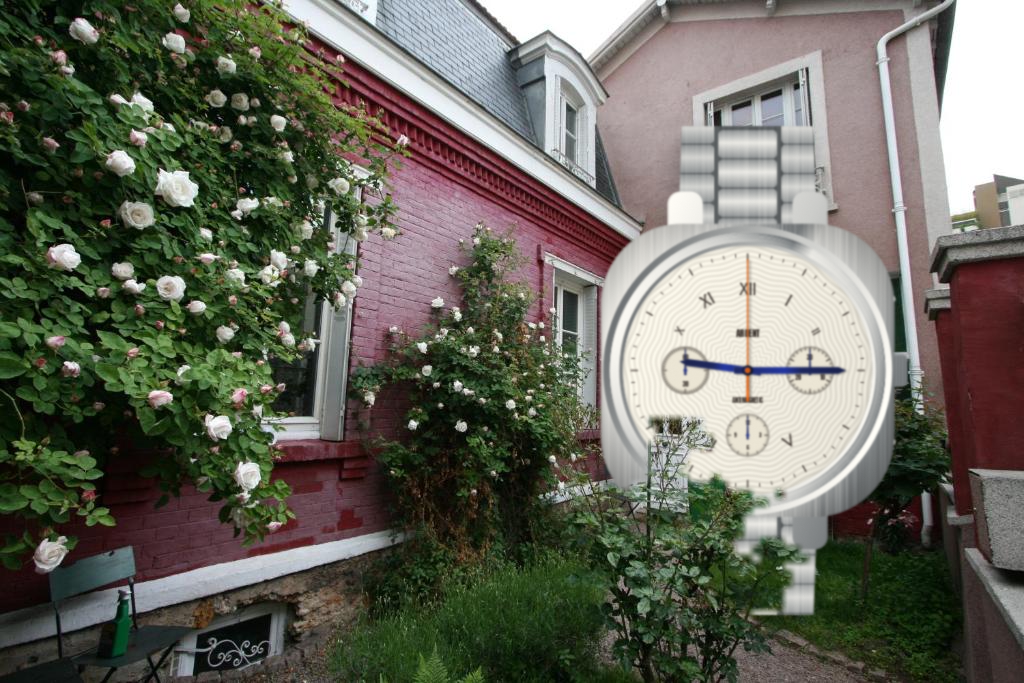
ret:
9,15
